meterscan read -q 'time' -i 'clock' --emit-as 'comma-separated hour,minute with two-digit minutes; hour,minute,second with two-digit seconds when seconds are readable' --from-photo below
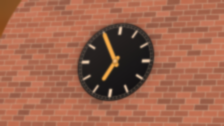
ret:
6,55
